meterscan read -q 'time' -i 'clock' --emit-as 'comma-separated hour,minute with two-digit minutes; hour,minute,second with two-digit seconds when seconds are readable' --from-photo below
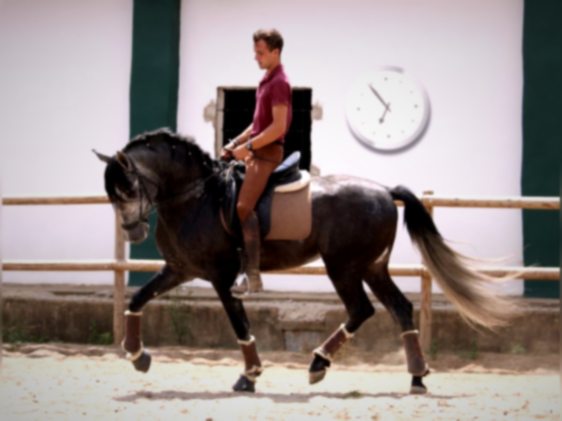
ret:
6,54
